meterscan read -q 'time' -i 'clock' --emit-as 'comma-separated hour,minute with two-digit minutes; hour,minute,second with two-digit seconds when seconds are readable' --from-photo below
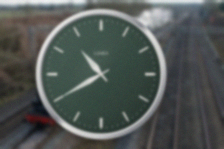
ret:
10,40
